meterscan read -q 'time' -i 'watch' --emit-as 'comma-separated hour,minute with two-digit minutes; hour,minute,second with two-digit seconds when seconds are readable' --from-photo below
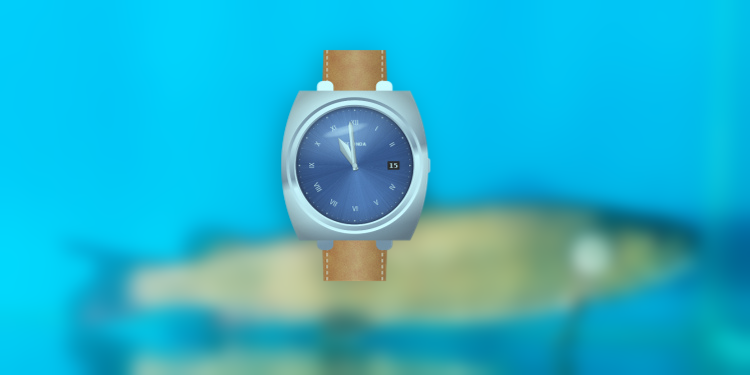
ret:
10,59
